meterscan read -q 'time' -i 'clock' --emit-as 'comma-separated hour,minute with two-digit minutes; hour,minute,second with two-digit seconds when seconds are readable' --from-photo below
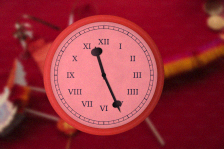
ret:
11,26
